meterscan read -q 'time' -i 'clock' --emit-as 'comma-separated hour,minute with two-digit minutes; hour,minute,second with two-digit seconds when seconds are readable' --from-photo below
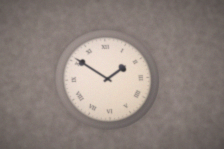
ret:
1,51
